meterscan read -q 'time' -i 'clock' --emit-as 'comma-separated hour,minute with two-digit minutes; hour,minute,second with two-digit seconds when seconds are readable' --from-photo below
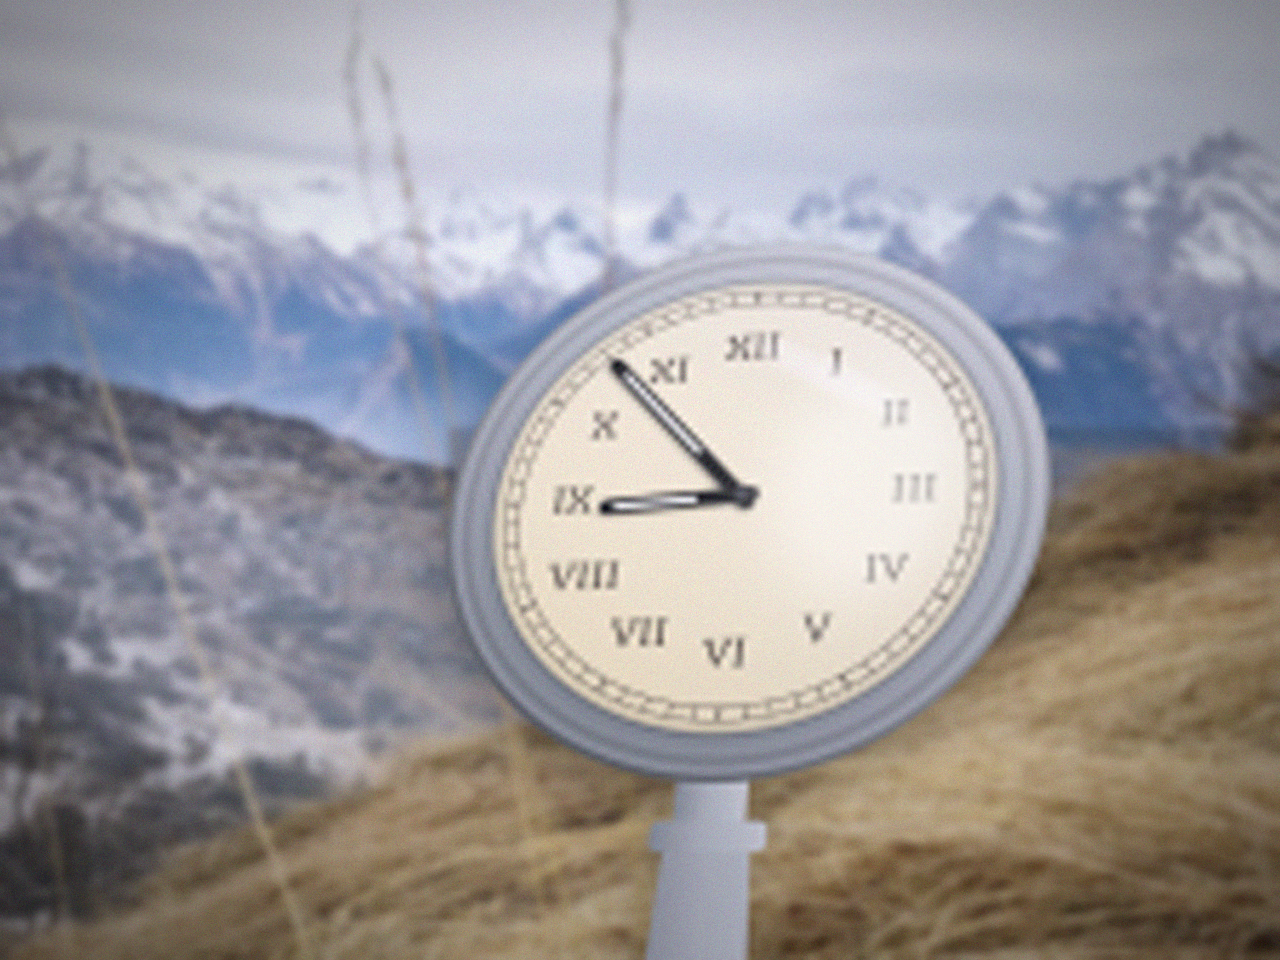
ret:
8,53
